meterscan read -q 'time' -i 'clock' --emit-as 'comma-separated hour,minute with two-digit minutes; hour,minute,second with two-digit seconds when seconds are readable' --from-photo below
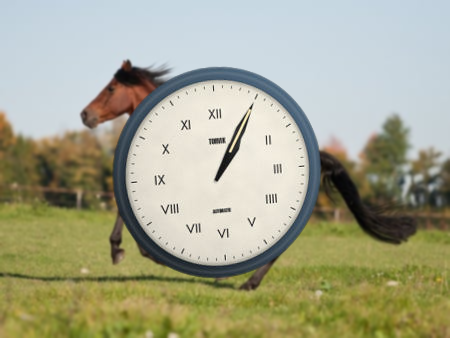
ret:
1,05
